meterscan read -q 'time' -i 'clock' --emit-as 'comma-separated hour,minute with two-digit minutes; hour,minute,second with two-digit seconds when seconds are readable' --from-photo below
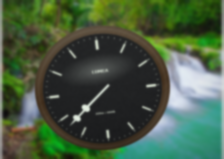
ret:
7,38
